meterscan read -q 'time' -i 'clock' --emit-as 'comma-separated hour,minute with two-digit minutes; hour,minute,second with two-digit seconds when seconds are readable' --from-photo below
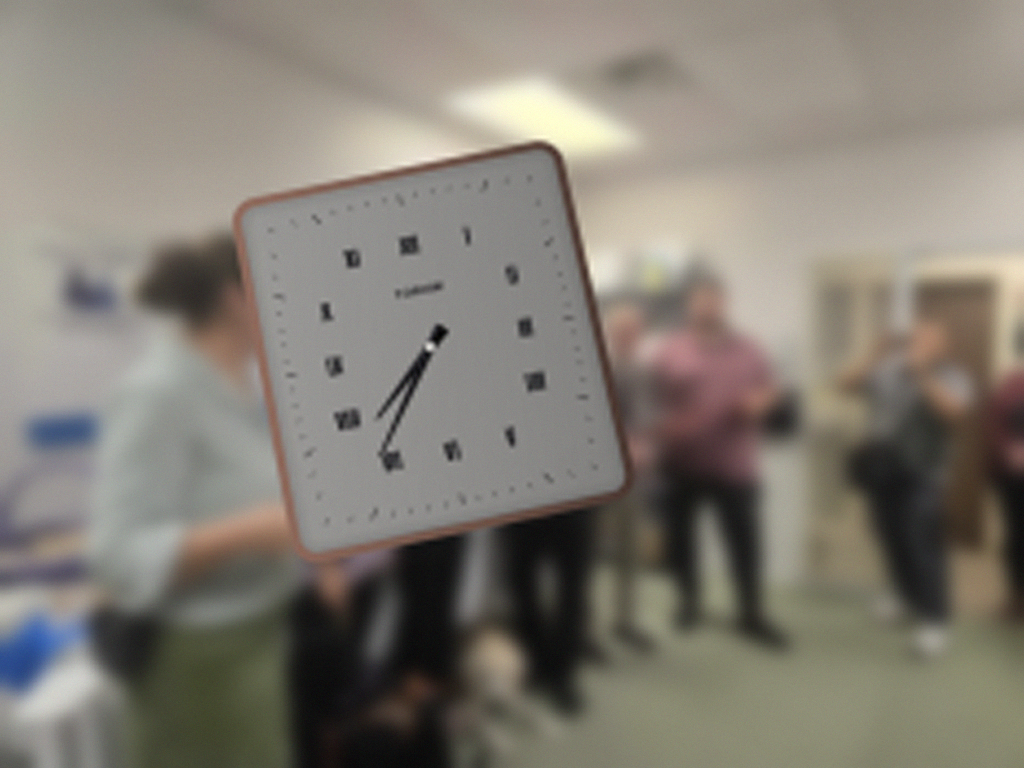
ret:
7,36
